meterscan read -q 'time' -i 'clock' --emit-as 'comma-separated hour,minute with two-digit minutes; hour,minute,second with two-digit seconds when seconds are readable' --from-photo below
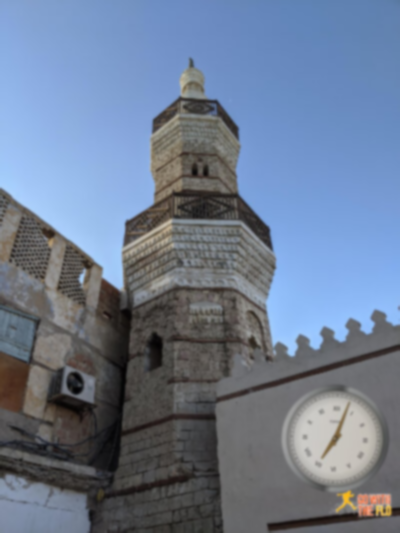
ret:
7,03
